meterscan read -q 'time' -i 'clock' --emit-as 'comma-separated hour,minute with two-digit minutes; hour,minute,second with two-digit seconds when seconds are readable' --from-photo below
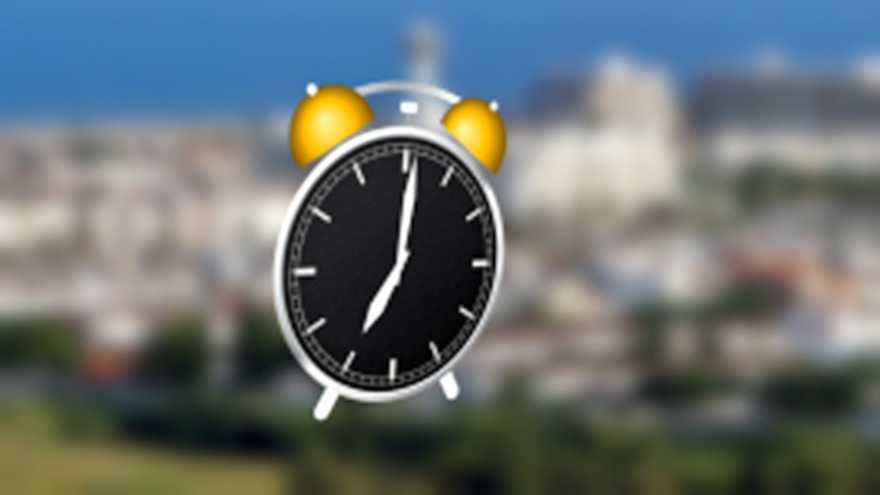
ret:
7,01
